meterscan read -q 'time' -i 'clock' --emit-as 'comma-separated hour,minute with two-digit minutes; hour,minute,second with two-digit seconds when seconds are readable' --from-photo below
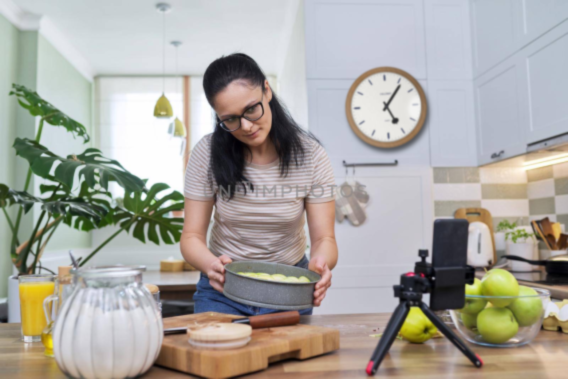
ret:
5,06
